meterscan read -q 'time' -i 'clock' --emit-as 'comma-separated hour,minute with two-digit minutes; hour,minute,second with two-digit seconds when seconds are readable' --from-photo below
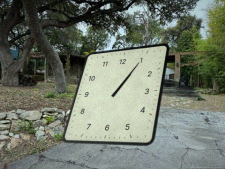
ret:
1,05
